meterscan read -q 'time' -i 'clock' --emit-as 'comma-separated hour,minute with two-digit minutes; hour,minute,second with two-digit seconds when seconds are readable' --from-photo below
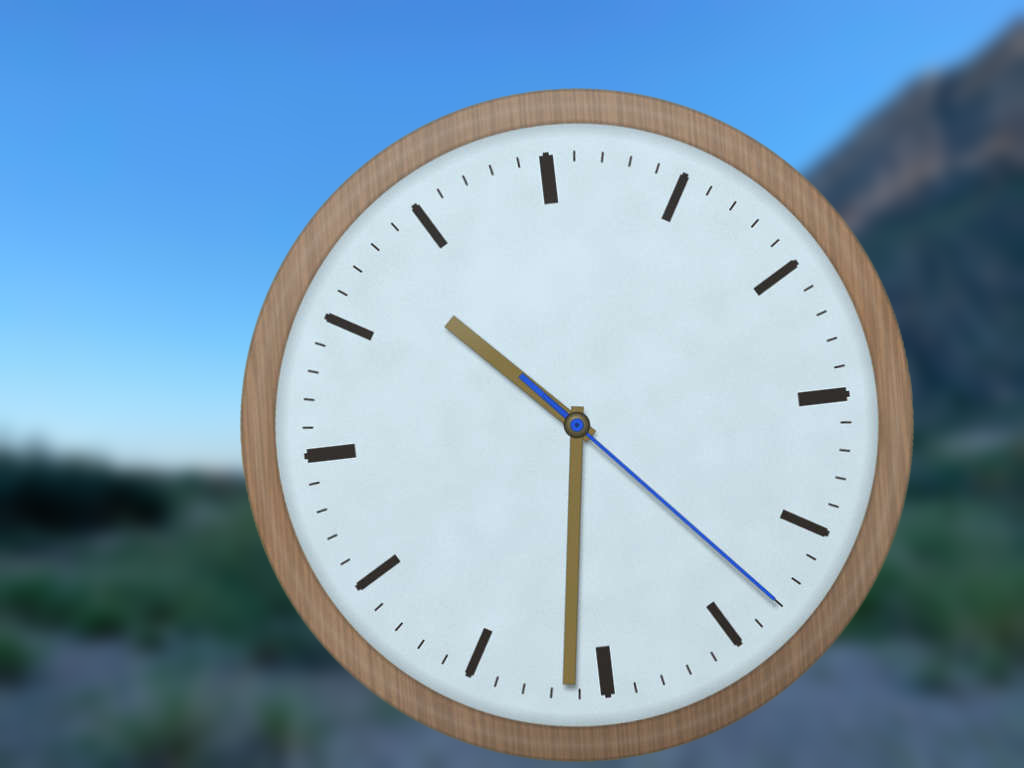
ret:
10,31,23
